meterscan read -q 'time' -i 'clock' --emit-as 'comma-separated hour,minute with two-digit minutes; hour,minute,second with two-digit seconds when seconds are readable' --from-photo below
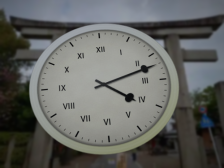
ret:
4,12
